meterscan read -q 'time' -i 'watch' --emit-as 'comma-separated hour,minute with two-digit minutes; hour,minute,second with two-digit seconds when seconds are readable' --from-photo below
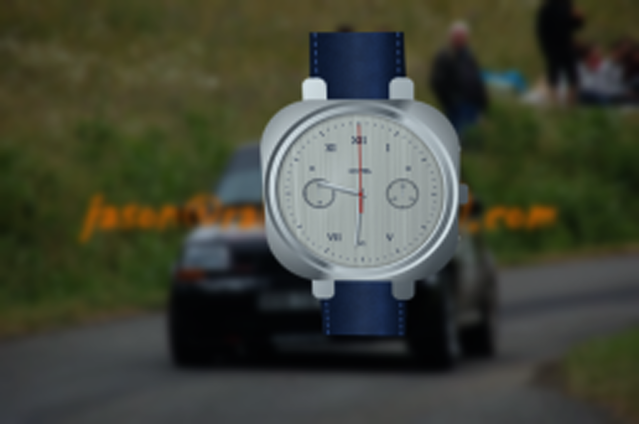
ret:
9,31
